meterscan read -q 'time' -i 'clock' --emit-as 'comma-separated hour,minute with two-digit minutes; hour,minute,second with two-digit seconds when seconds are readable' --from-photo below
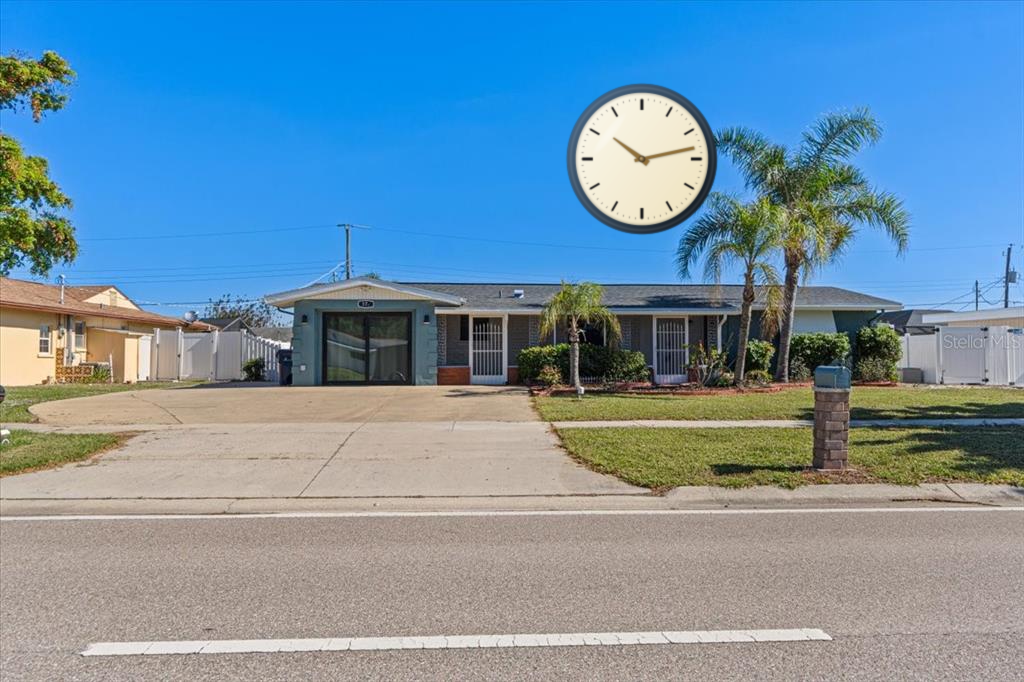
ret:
10,13
